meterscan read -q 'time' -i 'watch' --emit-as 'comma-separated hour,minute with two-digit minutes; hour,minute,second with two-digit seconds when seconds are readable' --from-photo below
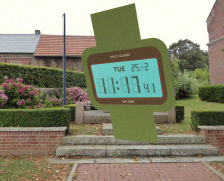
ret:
11,17,41
